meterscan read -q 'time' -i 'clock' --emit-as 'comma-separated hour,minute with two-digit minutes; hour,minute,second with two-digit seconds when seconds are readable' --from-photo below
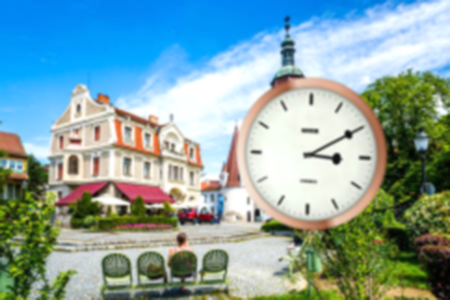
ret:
3,10
